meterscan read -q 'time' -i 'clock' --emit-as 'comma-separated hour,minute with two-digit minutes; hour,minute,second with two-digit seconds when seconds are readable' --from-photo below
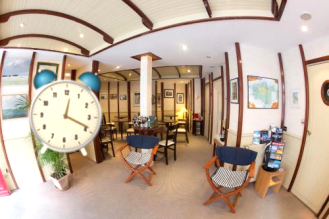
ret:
12,19
